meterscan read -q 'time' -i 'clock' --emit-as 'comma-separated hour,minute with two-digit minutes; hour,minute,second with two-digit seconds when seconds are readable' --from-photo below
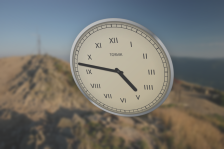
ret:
4,47
